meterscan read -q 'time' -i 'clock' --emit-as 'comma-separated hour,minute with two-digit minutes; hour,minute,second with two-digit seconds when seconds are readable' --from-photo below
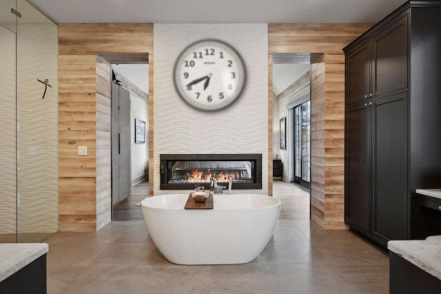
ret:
6,41
